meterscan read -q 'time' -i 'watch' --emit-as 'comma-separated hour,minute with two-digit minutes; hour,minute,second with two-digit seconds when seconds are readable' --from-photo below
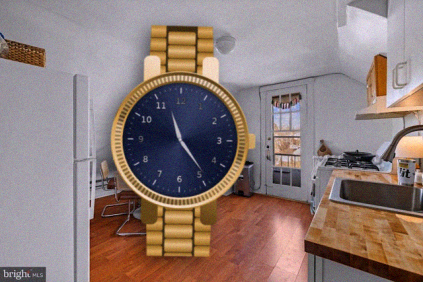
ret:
11,24
